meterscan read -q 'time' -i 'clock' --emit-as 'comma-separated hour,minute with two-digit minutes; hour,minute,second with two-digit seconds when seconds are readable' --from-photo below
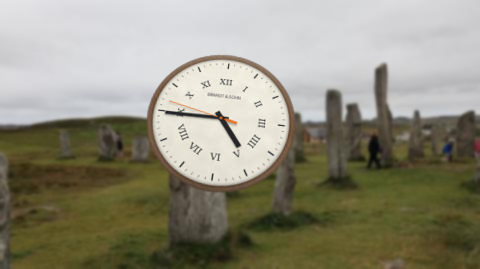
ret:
4,44,47
